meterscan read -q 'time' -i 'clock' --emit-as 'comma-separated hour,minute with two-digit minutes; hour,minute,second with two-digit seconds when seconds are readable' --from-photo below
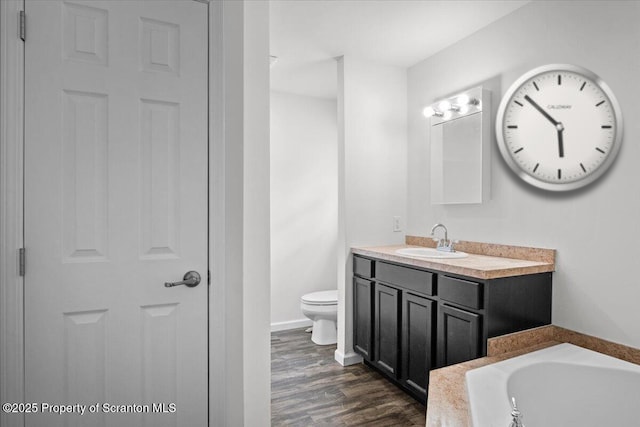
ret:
5,52
